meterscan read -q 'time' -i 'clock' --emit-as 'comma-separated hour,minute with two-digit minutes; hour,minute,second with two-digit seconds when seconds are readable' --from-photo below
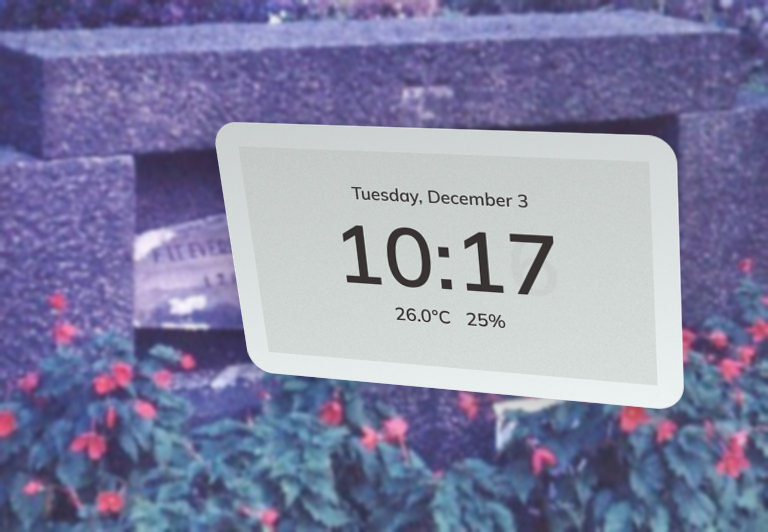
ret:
10,17
